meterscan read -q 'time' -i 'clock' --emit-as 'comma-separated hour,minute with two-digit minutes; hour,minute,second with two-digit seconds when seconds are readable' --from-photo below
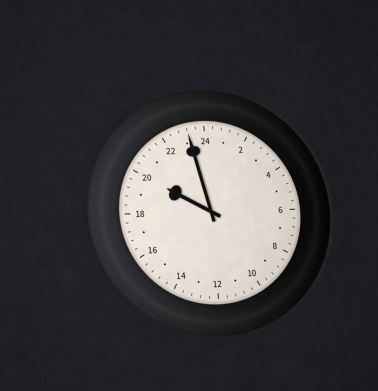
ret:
19,58
